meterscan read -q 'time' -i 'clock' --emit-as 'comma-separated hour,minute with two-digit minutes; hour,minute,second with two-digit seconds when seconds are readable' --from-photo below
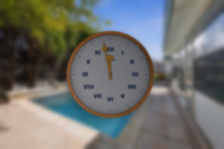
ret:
11,58
